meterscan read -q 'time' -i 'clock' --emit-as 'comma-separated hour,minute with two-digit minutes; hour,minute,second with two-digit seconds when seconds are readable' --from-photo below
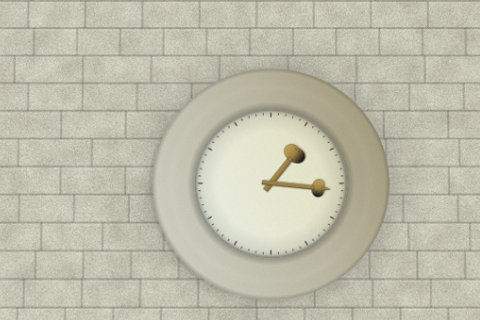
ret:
1,16
